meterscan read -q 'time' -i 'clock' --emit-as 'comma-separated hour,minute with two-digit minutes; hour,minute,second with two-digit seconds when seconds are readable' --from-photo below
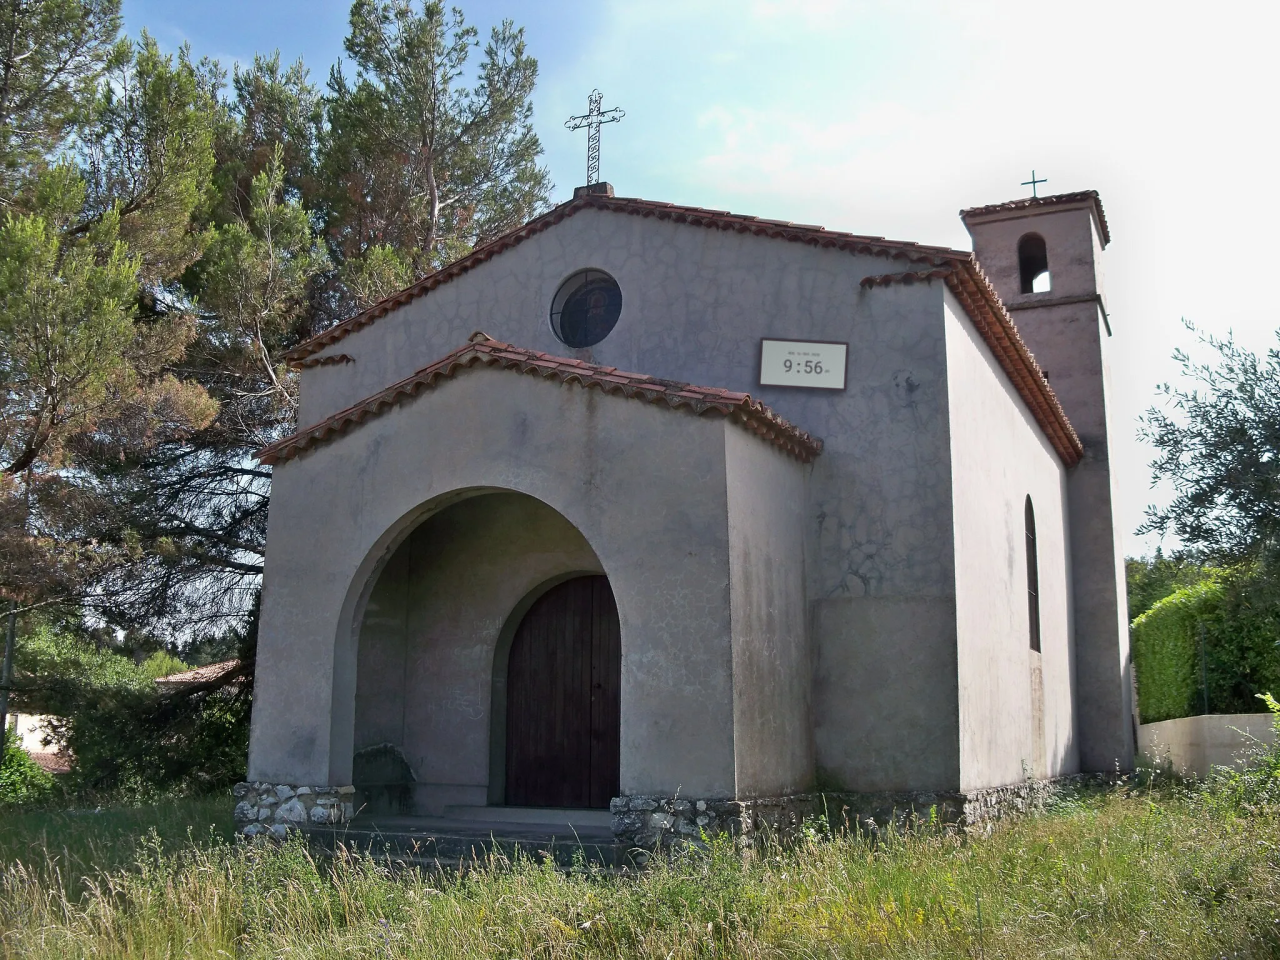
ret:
9,56
